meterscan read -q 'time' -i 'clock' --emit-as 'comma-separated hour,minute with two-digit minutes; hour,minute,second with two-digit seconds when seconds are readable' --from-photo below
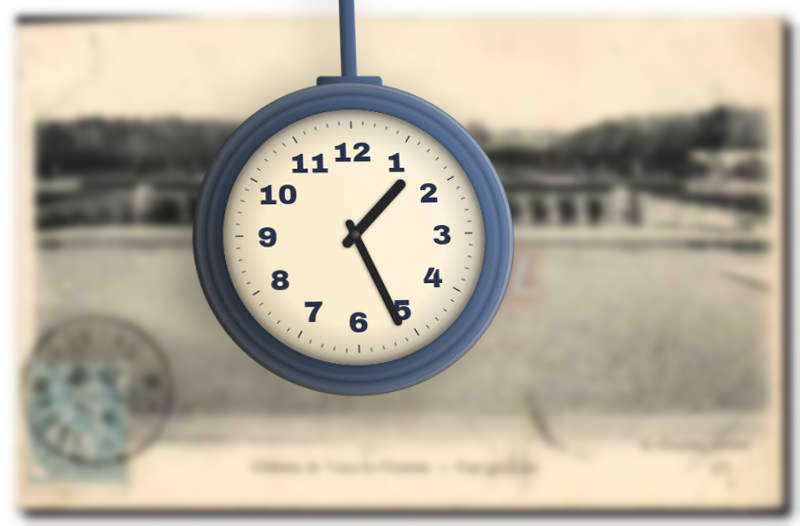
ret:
1,26
